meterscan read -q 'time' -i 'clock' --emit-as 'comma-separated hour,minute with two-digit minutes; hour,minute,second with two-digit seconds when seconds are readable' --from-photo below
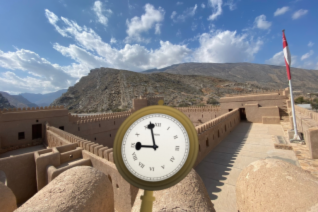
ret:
8,57
